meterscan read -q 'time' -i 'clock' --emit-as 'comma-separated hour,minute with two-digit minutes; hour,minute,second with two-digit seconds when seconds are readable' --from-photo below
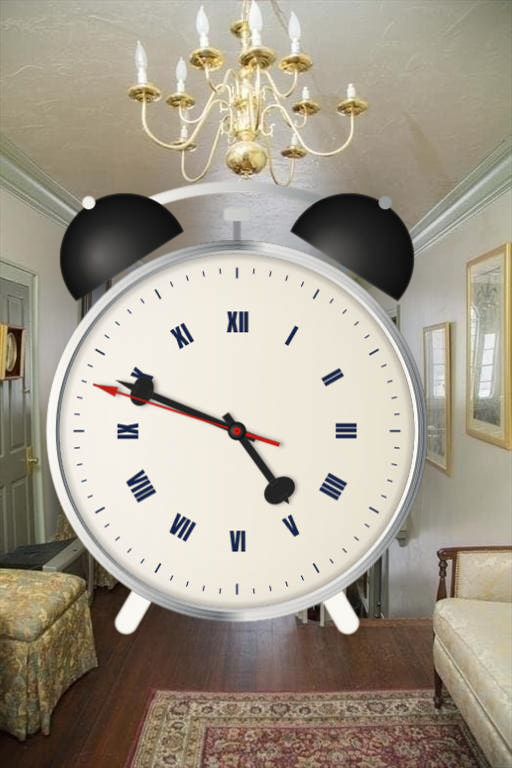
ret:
4,48,48
